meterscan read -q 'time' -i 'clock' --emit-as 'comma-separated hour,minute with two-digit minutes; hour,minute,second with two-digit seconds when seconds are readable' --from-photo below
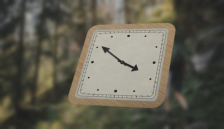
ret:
3,51
